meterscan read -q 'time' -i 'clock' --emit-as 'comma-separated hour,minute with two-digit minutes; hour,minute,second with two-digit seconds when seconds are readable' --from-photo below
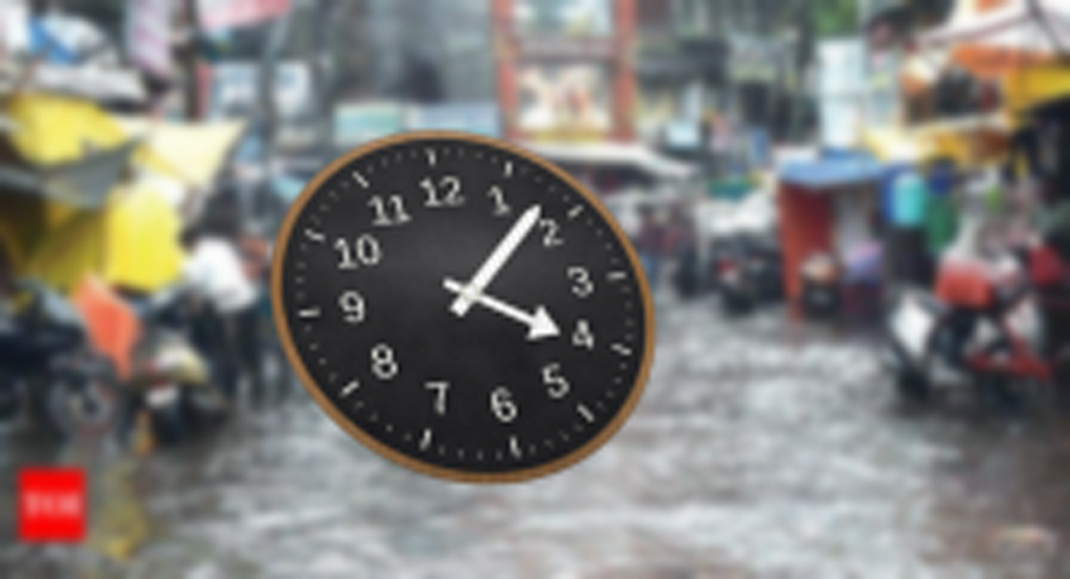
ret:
4,08
